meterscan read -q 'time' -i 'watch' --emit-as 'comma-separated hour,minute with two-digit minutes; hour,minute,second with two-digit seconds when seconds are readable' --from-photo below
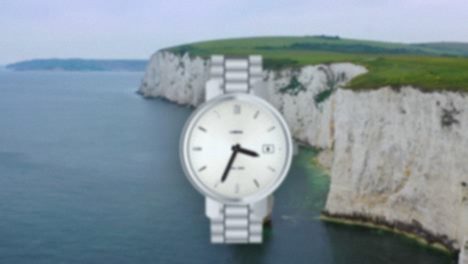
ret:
3,34
